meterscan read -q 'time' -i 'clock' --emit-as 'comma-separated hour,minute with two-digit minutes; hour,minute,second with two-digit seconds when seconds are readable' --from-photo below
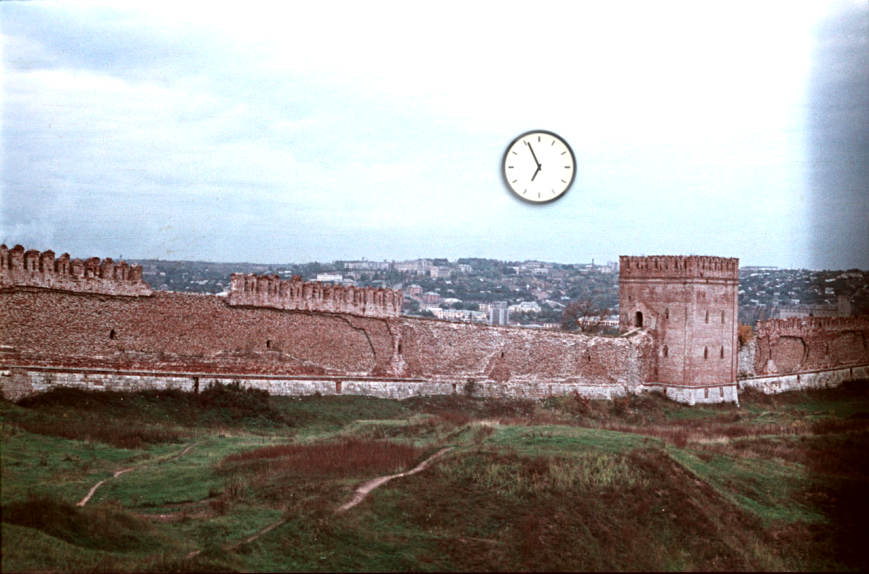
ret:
6,56
